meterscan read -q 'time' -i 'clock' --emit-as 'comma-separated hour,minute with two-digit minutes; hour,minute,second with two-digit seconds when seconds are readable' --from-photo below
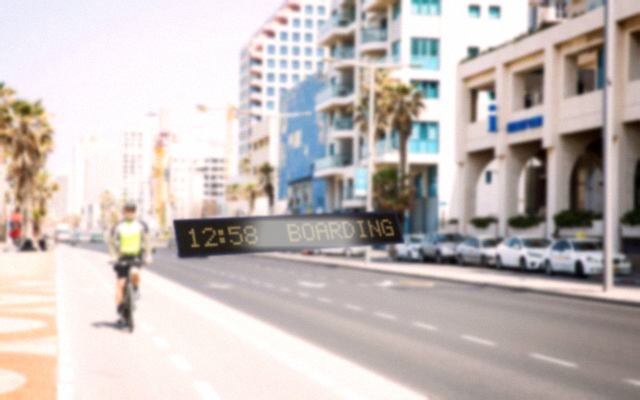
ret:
12,58
